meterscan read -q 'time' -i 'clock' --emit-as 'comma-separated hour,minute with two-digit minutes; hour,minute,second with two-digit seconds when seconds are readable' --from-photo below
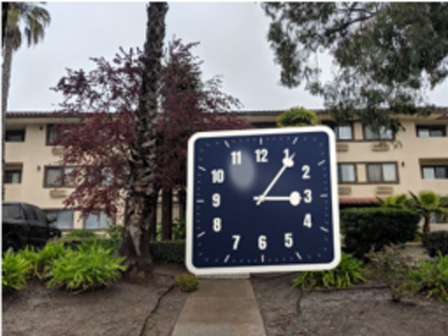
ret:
3,06
